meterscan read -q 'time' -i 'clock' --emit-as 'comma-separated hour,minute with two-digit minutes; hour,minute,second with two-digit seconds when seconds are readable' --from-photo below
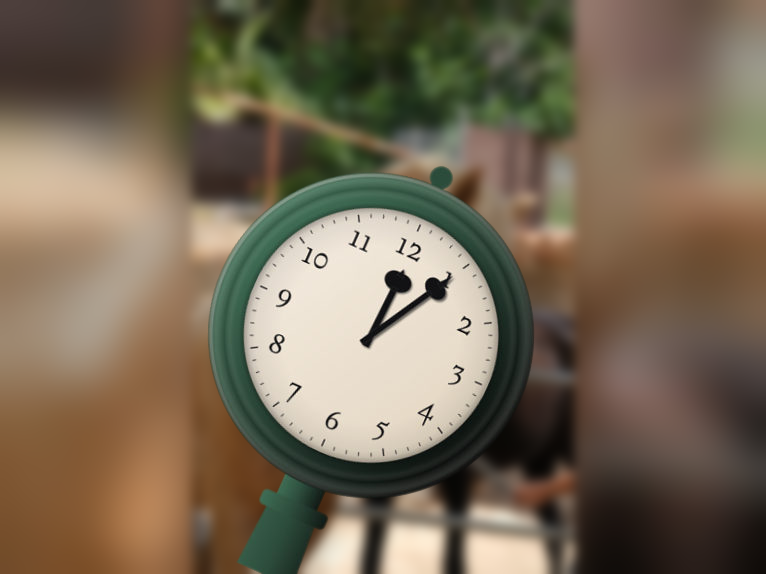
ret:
12,05
